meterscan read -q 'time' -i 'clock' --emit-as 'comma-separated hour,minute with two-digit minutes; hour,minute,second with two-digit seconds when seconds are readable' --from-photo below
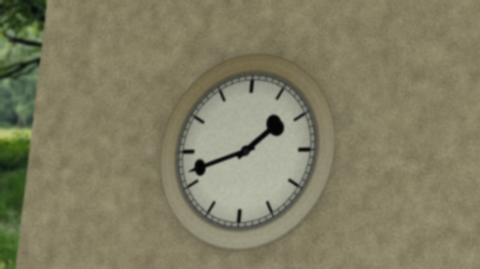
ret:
1,42
